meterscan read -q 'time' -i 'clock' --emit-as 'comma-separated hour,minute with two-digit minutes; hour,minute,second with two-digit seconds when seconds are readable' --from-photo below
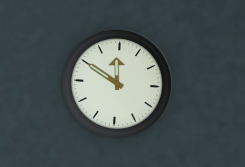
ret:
11,50
